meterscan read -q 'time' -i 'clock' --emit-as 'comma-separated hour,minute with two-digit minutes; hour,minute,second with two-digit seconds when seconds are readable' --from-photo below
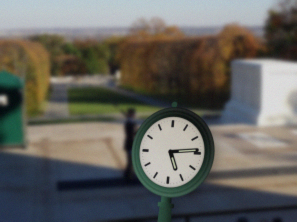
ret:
5,14
